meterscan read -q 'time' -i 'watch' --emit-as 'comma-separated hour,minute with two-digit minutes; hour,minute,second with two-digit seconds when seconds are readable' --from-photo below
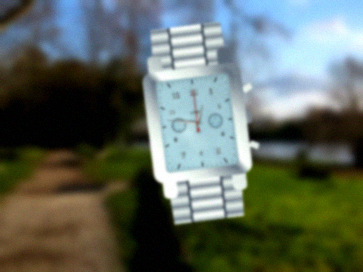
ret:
12,47
